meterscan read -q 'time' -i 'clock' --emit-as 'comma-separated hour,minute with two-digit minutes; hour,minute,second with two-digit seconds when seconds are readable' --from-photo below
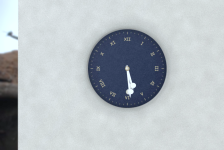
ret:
5,29
